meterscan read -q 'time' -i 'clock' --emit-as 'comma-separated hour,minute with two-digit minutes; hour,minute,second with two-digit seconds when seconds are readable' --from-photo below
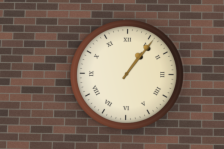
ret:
1,06
